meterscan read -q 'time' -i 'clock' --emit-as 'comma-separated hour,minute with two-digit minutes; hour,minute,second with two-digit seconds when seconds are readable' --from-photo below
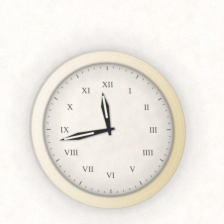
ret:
11,43
